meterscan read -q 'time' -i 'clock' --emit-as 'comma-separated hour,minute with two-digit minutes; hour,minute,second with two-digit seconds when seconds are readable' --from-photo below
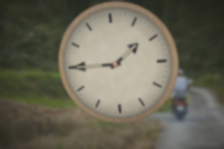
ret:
1,45
